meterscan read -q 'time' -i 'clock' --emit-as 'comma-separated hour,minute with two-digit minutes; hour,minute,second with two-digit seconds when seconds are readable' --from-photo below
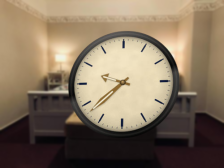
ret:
9,38
